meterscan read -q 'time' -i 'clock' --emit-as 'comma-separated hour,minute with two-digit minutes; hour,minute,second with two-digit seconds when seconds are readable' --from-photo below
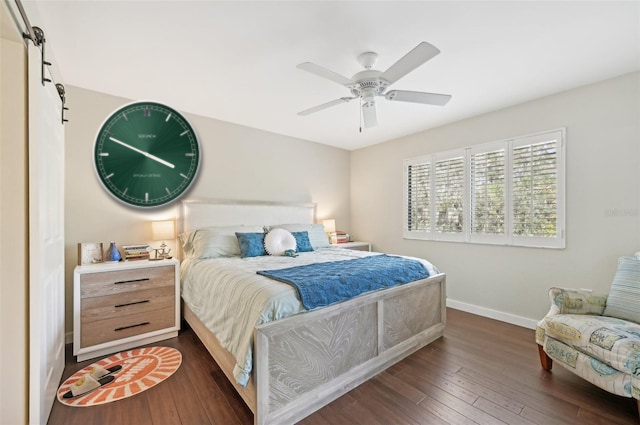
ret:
3,49
